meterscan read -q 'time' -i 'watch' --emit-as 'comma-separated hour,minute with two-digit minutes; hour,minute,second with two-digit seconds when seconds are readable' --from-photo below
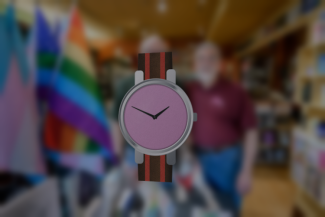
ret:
1,49
